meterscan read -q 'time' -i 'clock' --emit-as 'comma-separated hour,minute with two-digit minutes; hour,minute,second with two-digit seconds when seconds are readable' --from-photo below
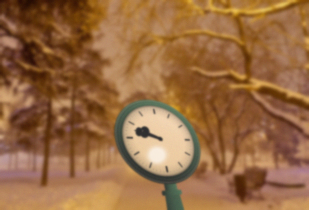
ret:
9,48
